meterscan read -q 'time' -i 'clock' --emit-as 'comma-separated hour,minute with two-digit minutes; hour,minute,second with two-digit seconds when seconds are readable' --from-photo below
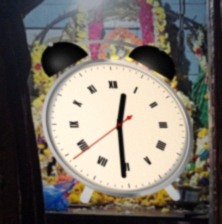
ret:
12,30,39
